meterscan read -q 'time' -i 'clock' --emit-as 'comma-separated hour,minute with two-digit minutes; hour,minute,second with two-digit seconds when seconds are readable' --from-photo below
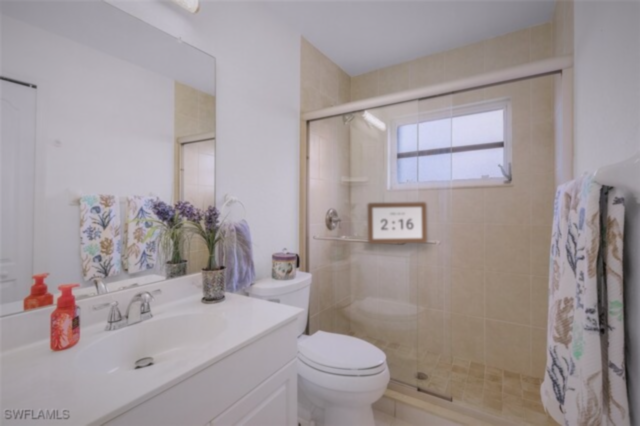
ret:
2,16
